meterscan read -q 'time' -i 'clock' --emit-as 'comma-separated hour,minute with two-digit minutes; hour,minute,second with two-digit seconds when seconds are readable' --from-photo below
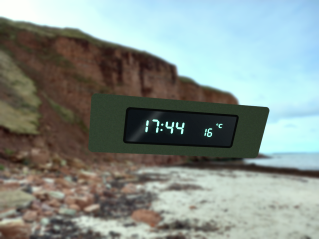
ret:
17,44
